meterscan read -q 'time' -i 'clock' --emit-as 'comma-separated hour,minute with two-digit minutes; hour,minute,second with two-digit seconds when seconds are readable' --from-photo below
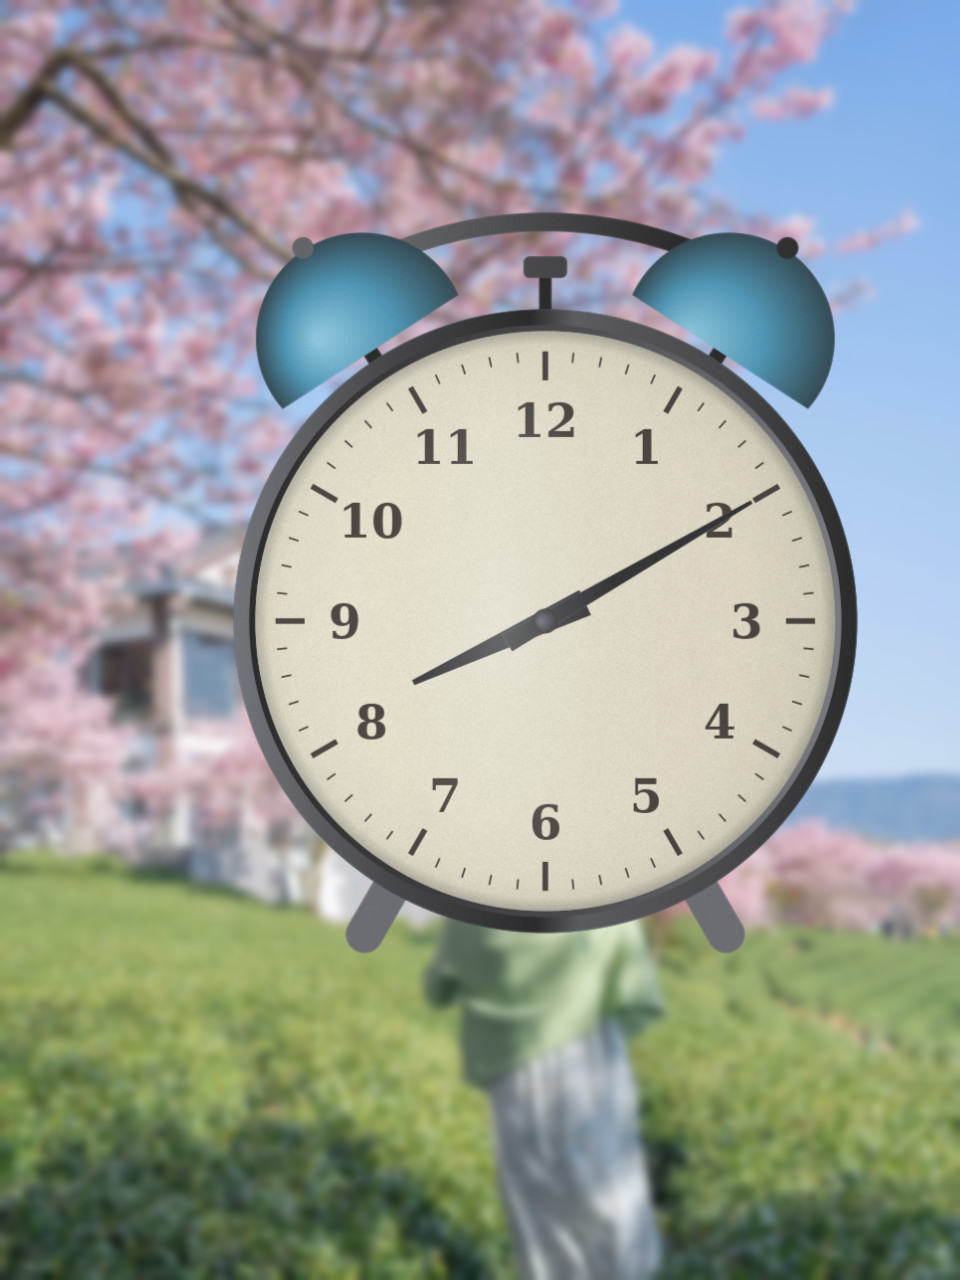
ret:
8,10
